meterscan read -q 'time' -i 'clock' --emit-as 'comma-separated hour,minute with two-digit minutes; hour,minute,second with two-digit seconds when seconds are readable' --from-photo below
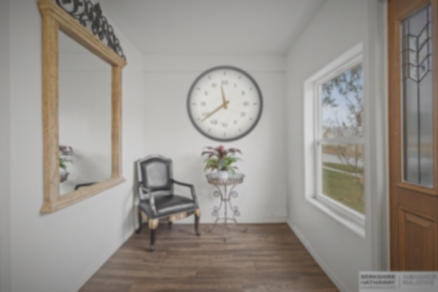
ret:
11,39
